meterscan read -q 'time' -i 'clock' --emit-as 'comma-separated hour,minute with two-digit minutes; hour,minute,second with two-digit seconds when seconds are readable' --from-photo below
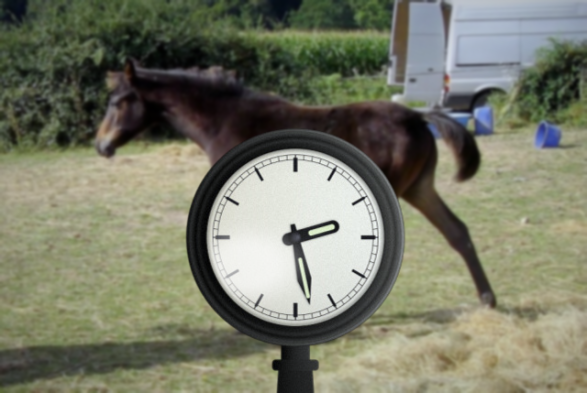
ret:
2,28
